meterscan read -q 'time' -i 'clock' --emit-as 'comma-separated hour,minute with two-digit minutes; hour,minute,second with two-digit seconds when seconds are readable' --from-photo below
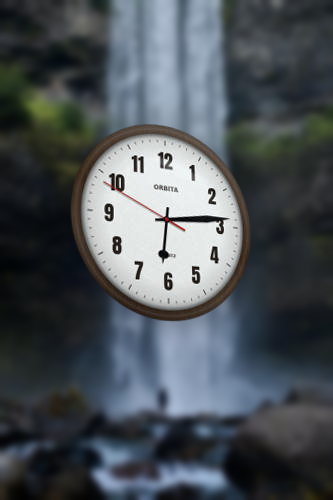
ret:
6,13,49
